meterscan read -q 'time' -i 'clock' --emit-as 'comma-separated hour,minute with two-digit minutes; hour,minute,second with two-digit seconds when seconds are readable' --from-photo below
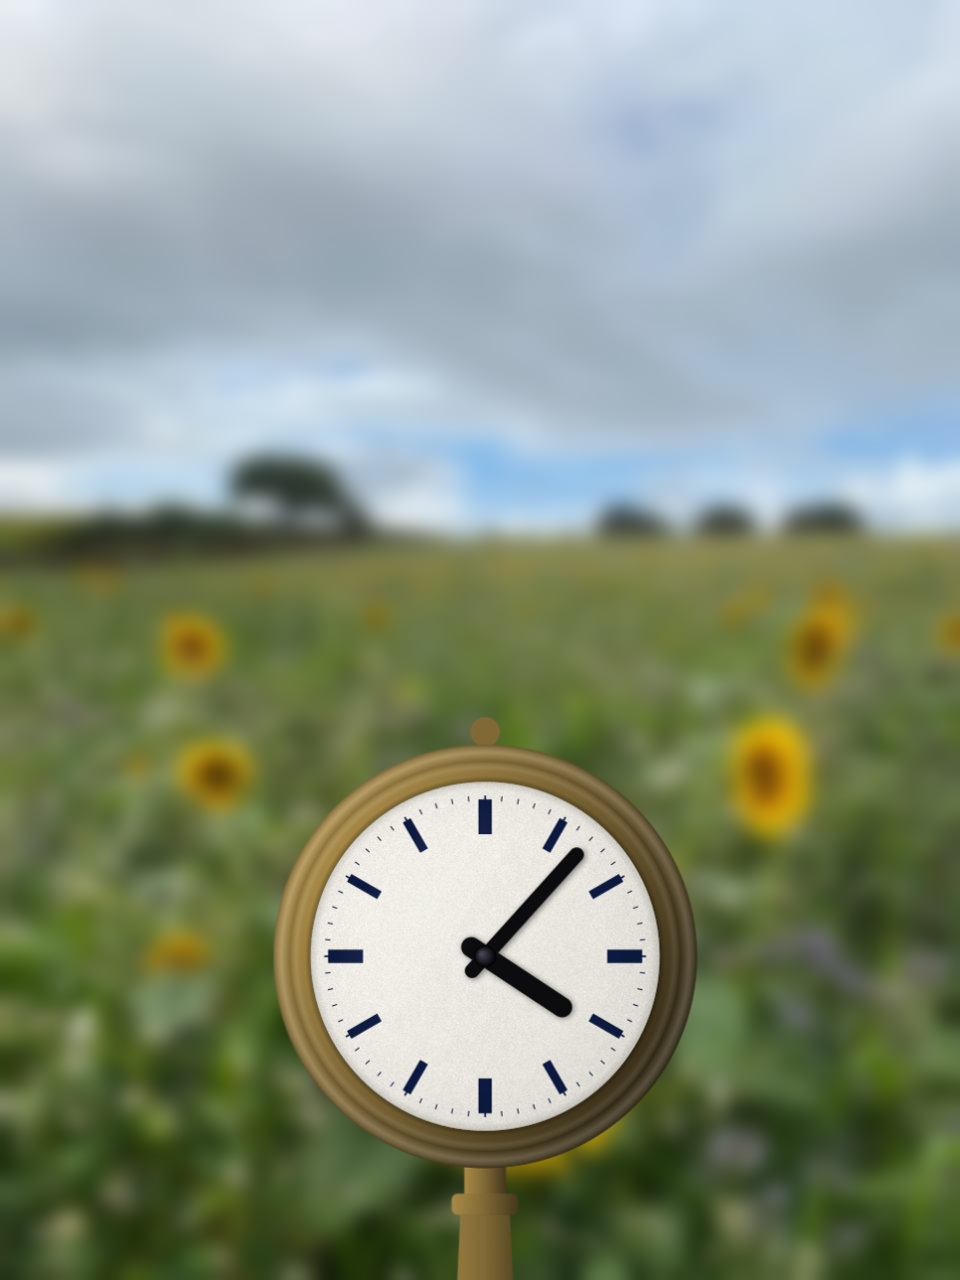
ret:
4,07
